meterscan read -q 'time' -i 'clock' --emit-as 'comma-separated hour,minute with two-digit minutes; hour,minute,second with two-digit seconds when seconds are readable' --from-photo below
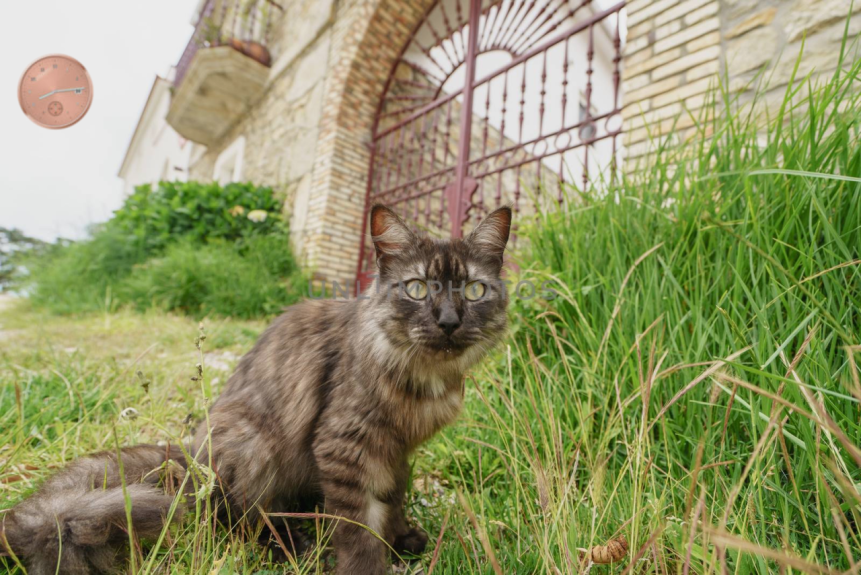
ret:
8,14
